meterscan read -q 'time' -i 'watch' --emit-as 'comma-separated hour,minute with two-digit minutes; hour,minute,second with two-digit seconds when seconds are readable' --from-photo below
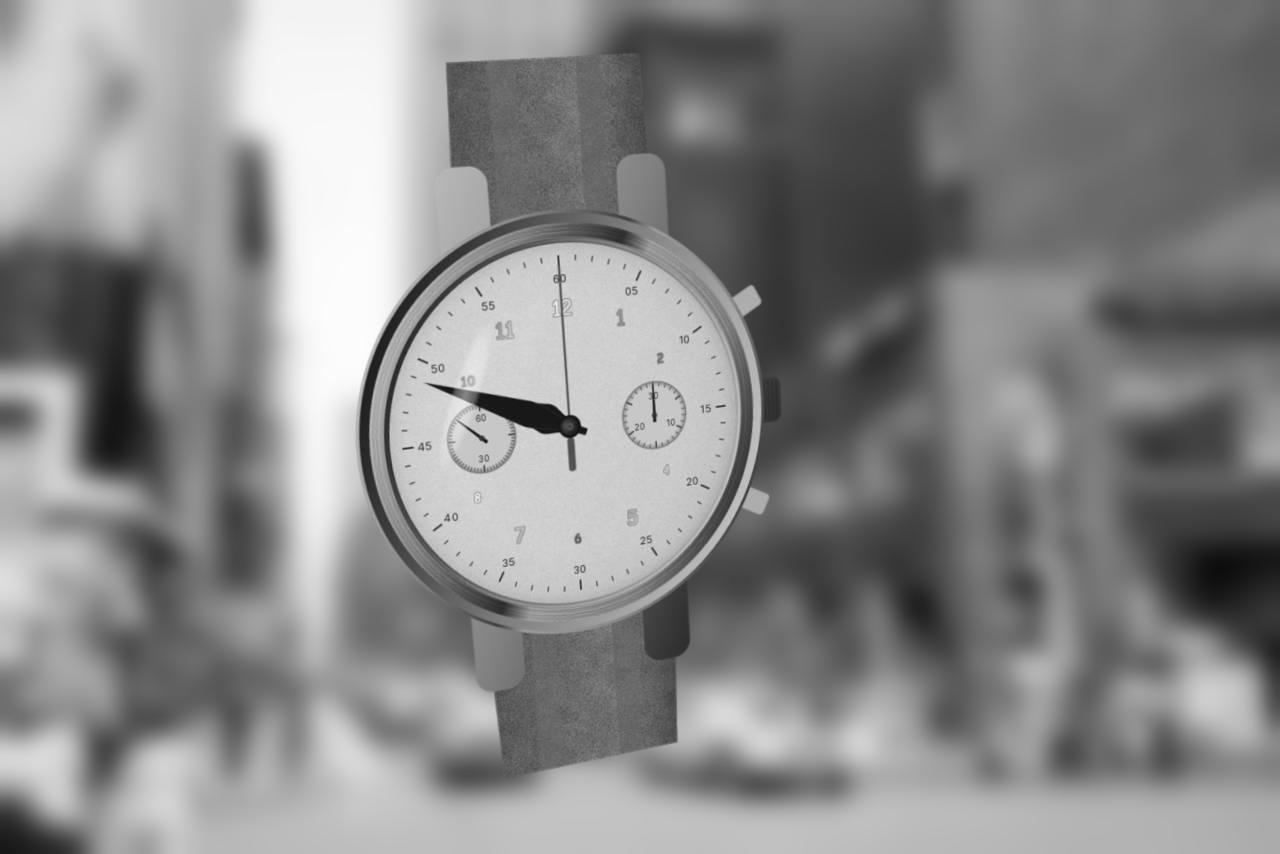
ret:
9,48,52
